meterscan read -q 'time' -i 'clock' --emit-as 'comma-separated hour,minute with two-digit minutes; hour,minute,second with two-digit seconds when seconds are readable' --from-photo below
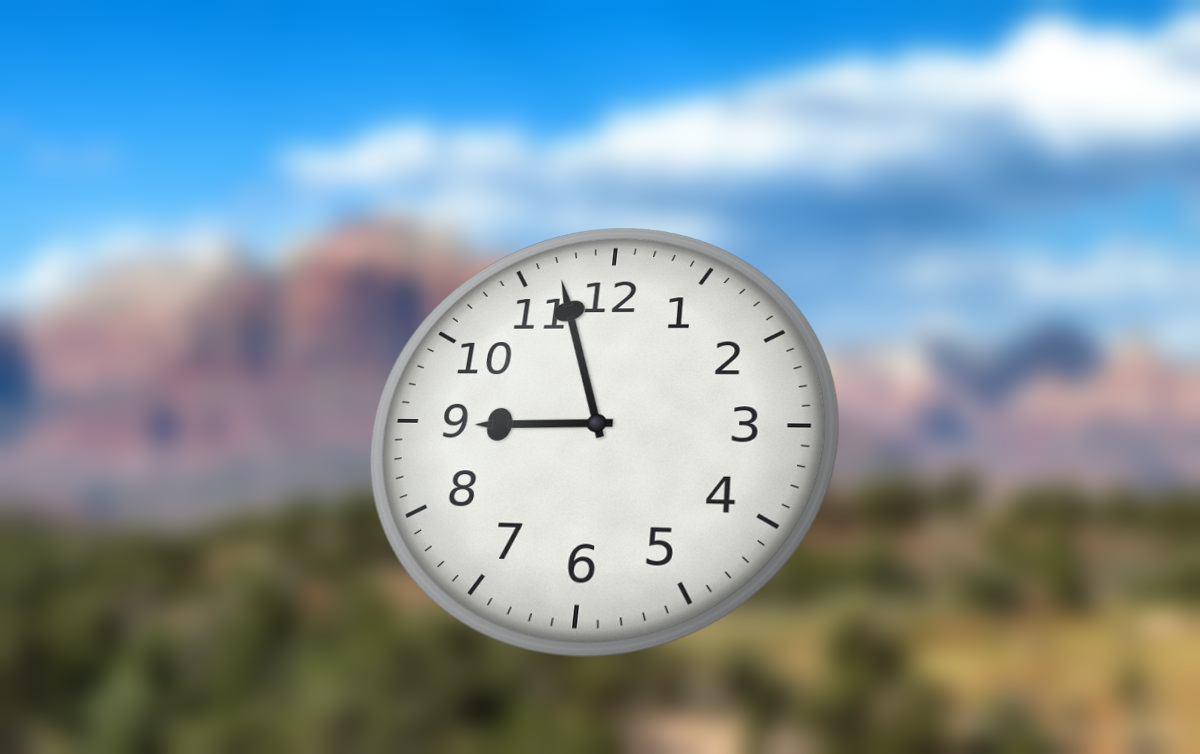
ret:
8,57
